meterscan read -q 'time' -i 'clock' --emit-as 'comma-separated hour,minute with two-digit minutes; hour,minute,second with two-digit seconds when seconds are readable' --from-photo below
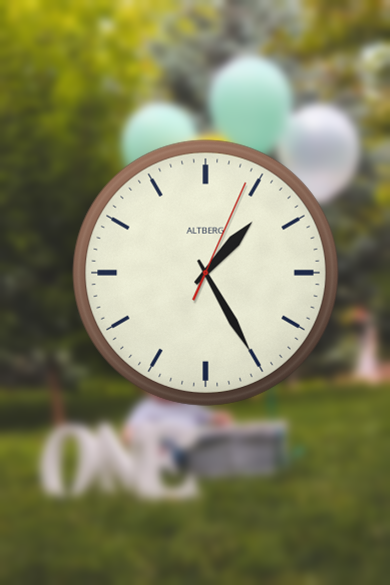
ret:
1,25,04
